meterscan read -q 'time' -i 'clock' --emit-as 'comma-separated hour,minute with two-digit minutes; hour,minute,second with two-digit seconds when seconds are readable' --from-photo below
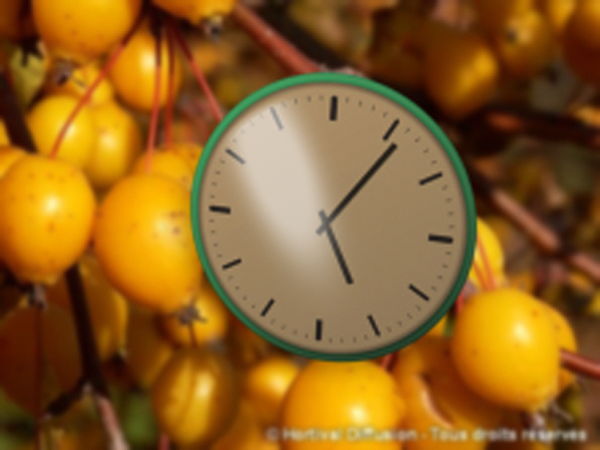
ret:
5,06
